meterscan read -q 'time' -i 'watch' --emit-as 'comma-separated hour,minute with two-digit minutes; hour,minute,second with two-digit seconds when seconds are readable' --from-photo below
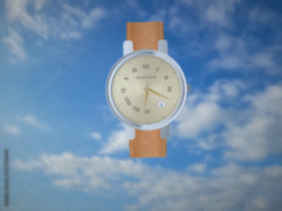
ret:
6,19
